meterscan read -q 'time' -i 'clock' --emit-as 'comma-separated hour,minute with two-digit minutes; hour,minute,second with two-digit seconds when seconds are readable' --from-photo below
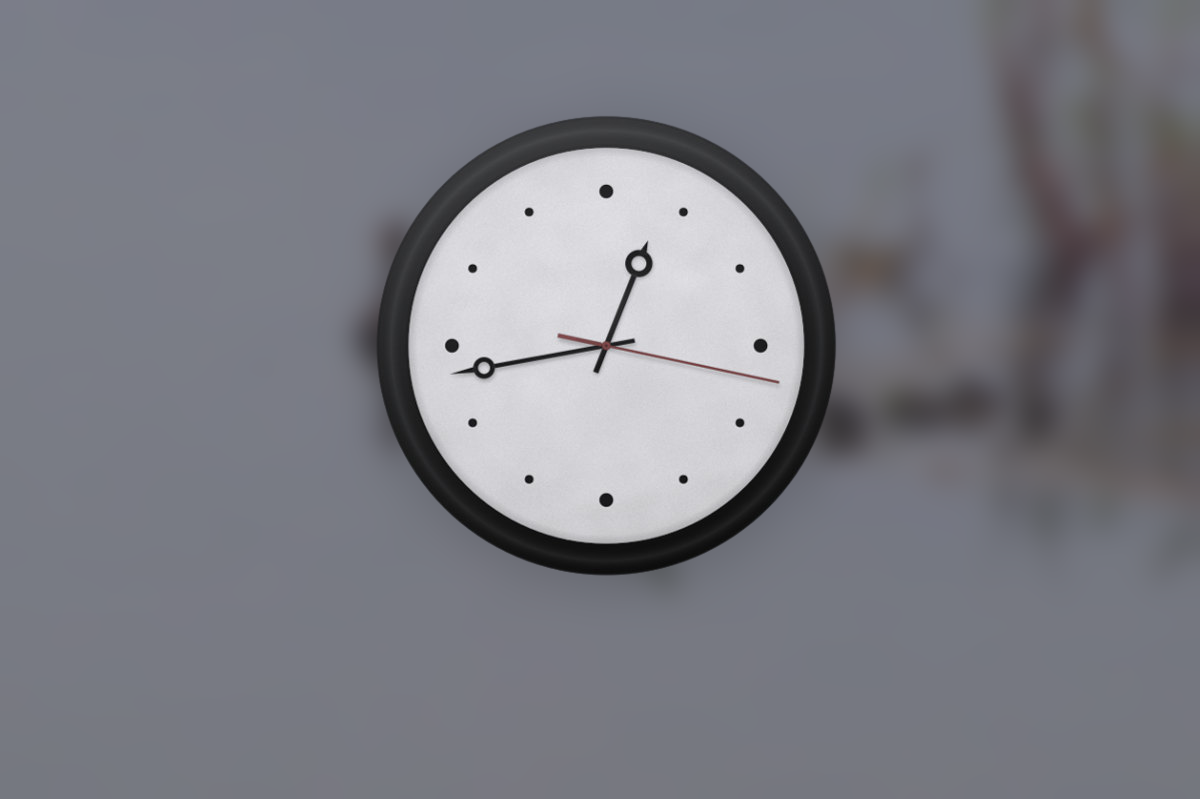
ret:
12,43,17
